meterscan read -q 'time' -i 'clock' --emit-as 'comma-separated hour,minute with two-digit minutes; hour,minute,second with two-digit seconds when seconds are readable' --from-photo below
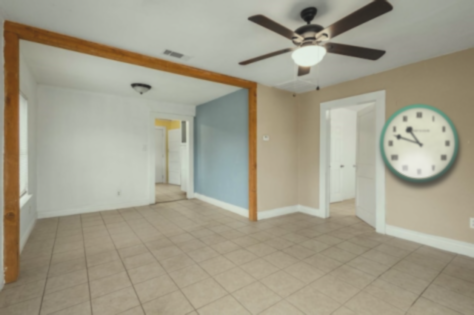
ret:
10,48
